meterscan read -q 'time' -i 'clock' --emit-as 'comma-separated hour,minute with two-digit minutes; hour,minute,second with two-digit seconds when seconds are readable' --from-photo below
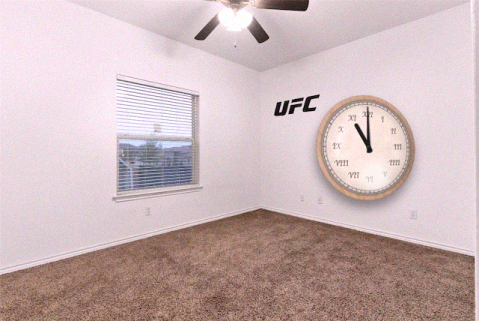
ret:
11,00
